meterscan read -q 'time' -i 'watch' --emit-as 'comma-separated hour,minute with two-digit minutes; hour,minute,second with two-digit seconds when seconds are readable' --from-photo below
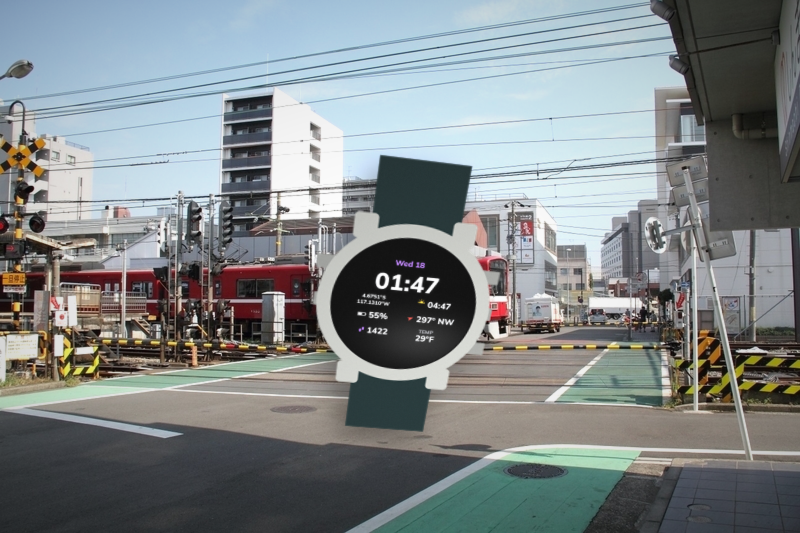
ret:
1,47
